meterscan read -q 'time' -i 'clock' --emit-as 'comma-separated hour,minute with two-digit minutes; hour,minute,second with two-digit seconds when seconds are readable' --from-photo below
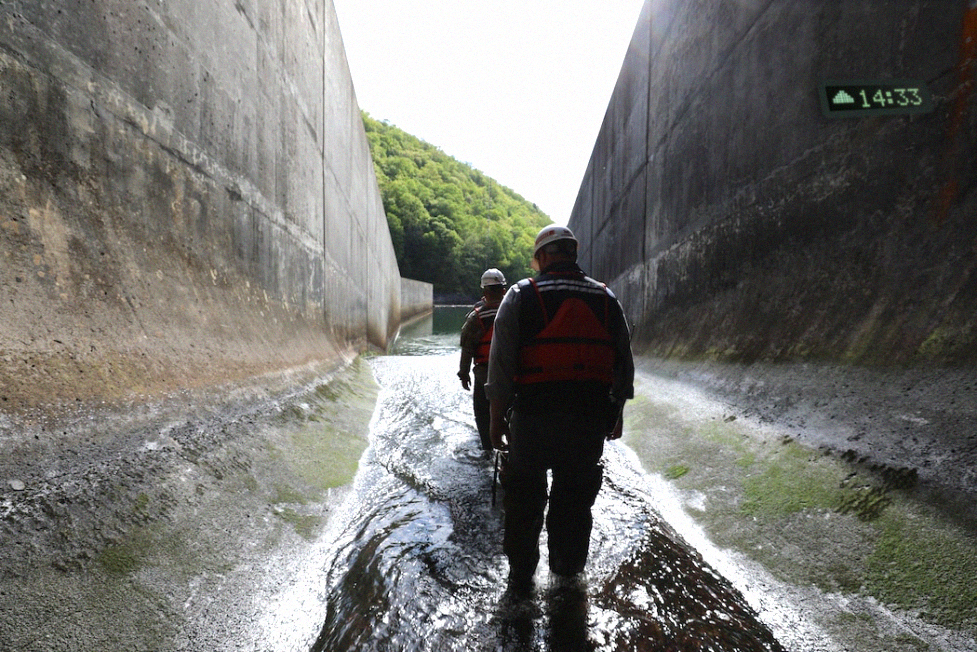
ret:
14,33
